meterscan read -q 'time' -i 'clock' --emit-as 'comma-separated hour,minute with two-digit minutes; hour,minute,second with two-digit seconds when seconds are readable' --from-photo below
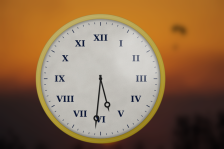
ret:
5,31
